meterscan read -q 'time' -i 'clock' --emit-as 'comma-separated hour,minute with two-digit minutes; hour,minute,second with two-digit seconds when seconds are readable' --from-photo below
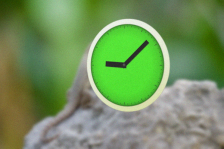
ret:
9,08
